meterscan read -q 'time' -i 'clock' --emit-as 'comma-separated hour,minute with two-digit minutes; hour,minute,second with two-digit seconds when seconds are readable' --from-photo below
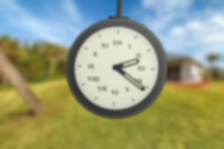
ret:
2,21
